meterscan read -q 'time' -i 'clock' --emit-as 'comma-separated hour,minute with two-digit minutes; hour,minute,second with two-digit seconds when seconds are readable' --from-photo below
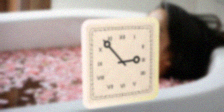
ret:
2,53
